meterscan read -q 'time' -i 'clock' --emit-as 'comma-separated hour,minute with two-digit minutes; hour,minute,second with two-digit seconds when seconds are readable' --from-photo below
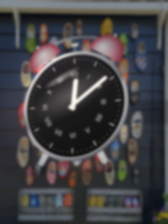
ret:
12,09
